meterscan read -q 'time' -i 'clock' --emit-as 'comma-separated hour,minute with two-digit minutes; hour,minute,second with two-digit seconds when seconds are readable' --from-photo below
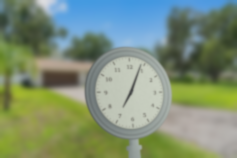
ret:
7,04
